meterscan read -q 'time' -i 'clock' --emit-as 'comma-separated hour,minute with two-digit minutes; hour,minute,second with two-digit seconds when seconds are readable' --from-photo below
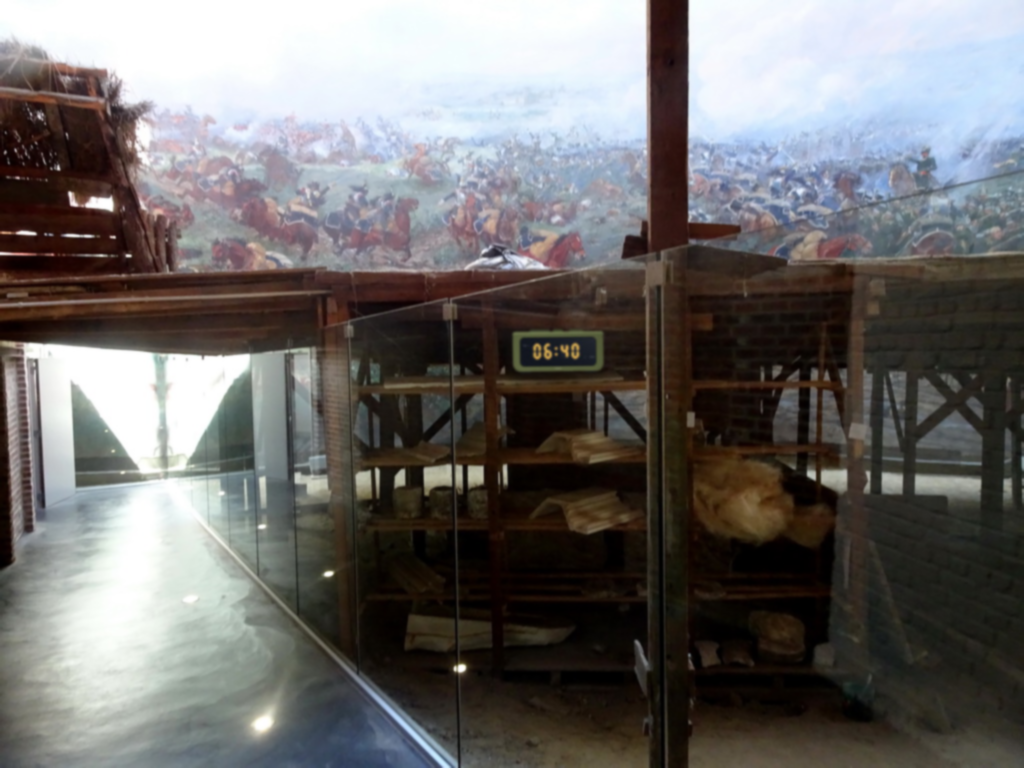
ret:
6,40
